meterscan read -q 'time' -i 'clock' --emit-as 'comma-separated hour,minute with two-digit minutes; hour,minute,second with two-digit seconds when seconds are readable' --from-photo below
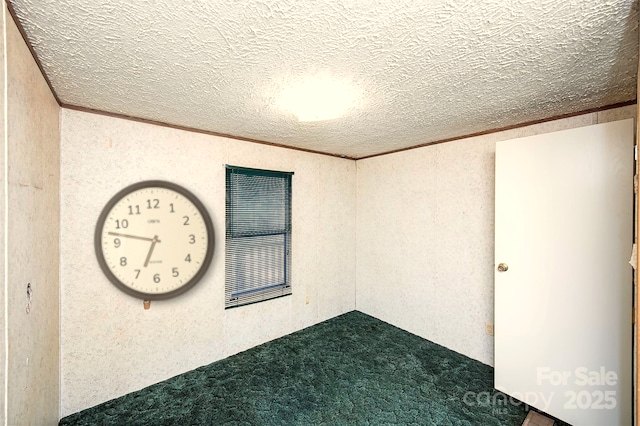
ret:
6,47
